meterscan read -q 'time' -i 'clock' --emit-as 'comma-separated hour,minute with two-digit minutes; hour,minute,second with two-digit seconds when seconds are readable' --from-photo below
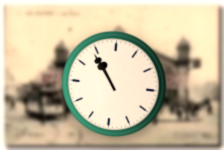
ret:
10,54
